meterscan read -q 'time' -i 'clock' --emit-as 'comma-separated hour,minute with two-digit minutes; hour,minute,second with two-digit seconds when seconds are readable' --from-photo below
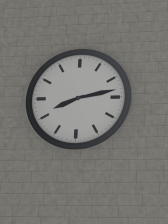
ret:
8,13
